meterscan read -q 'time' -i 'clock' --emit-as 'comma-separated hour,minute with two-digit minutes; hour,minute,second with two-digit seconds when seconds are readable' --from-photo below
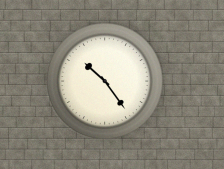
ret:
10,24
